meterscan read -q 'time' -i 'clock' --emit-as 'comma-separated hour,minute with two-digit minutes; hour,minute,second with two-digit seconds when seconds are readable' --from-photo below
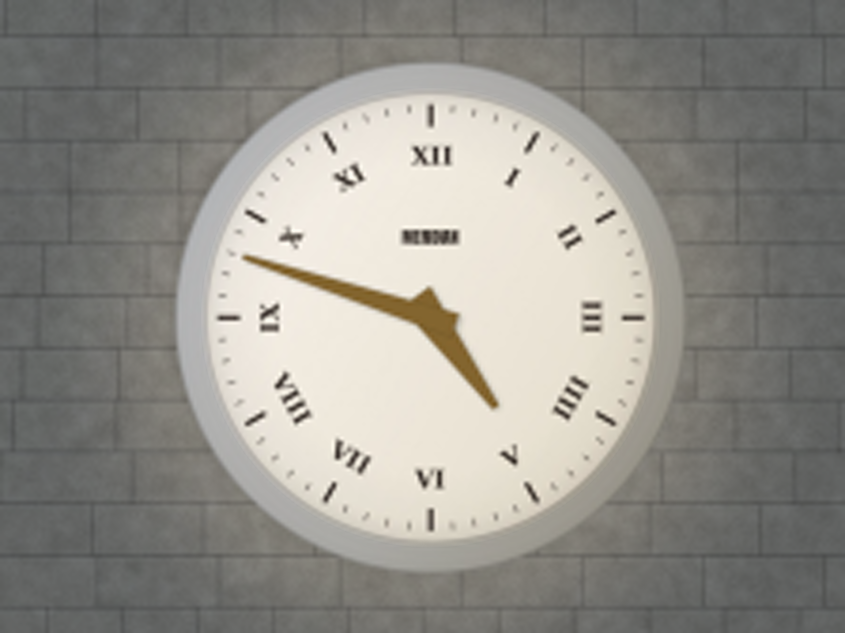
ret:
4,48
